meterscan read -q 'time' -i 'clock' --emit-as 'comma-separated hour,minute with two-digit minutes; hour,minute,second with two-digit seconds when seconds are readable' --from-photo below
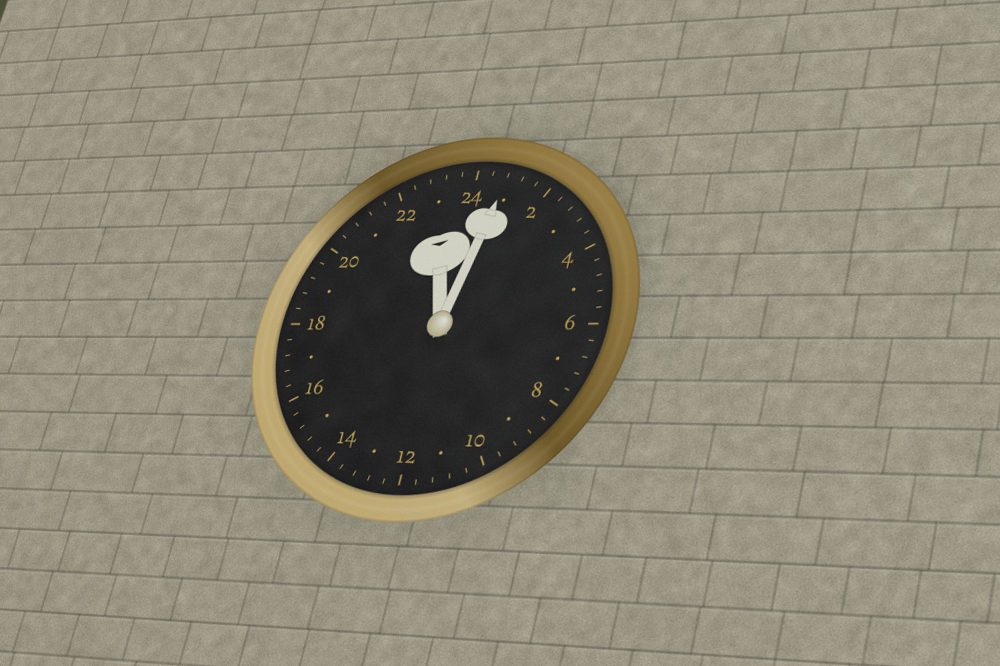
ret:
23,02
